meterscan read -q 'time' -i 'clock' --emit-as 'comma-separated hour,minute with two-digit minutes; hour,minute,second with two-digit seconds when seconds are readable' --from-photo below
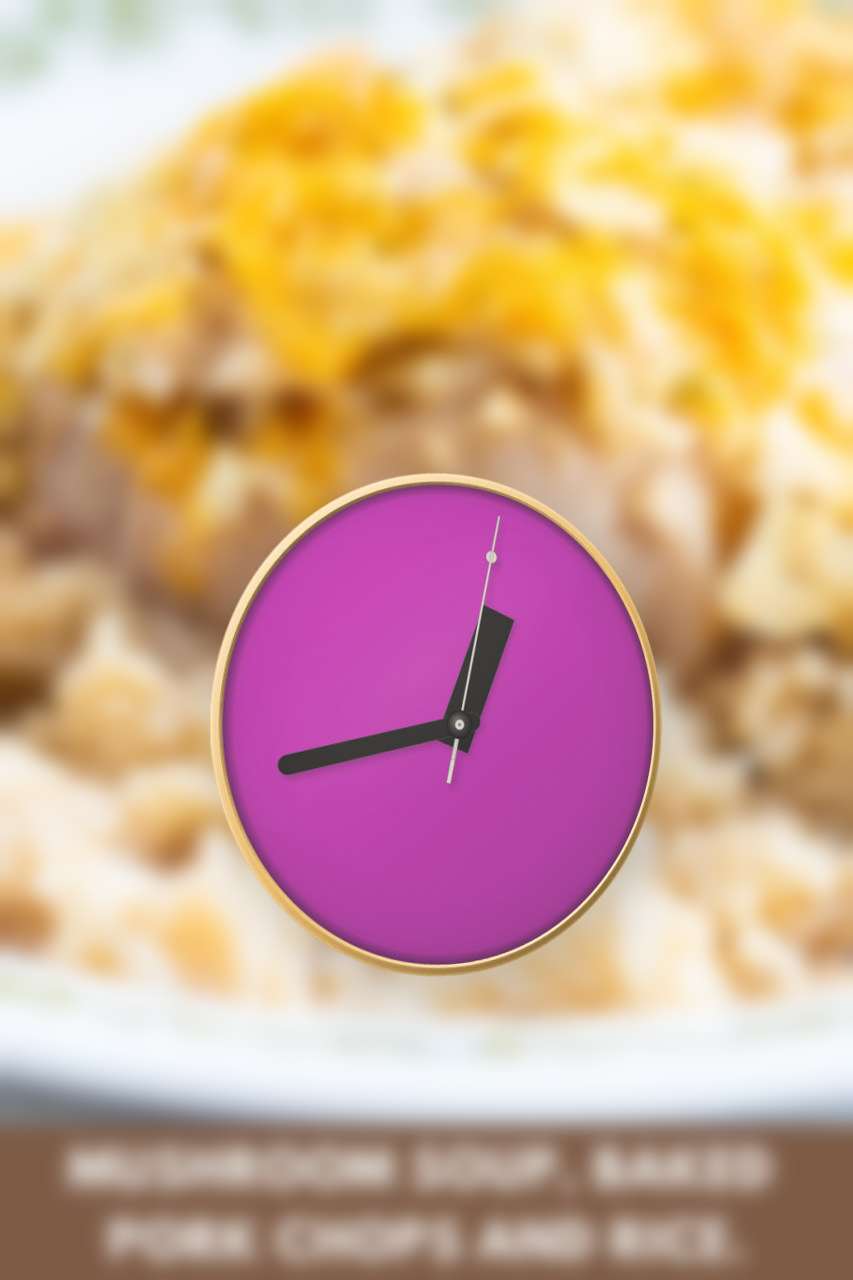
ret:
12,43,02
